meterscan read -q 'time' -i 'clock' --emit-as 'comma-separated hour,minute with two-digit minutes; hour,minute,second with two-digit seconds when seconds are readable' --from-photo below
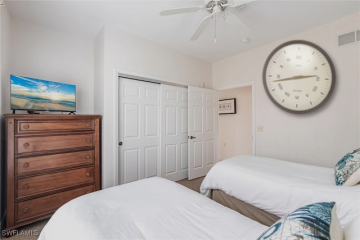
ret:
2,43
